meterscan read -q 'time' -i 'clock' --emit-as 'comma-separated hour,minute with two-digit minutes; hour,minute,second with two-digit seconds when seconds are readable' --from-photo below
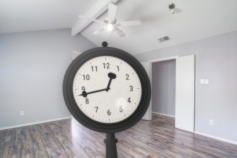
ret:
12,43
